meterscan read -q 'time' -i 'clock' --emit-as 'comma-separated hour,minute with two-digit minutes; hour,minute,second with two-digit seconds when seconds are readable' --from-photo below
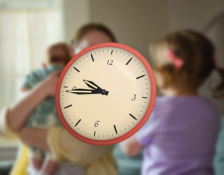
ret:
9,44
